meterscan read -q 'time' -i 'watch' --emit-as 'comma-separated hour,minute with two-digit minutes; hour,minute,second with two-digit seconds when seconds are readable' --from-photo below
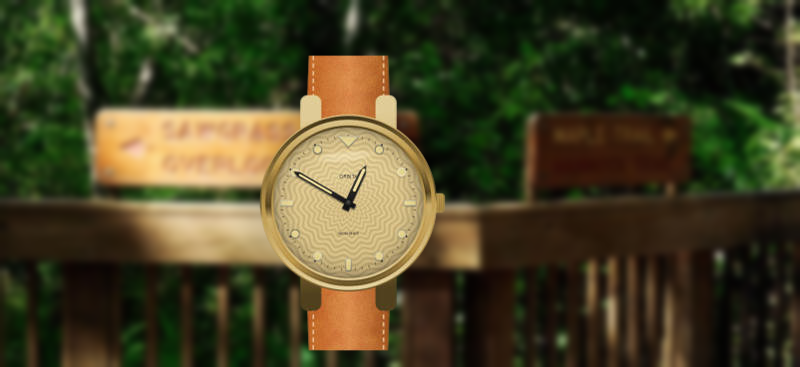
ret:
12,50
